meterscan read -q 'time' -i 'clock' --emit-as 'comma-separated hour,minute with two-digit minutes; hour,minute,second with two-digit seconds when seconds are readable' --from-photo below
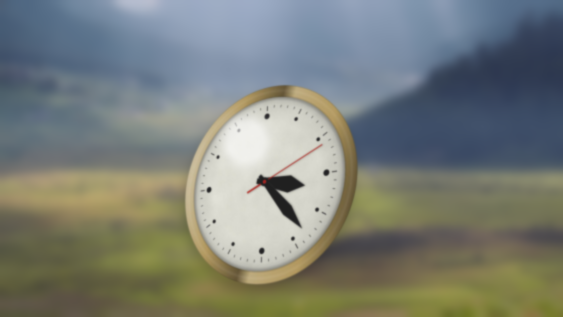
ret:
3,23,11
